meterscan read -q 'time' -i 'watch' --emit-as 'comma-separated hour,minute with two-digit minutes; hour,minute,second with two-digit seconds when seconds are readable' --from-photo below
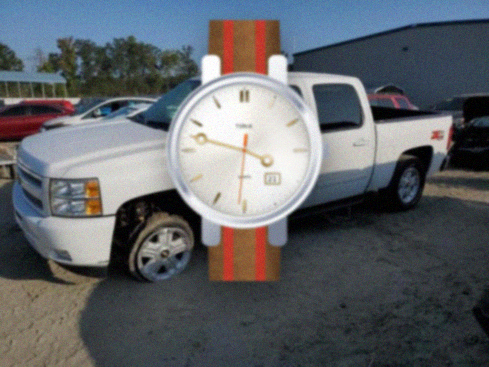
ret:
3,47,31
